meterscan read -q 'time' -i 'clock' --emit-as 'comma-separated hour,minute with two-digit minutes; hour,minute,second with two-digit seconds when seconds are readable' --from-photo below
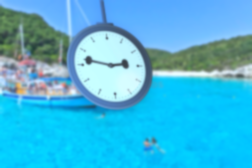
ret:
2,47
